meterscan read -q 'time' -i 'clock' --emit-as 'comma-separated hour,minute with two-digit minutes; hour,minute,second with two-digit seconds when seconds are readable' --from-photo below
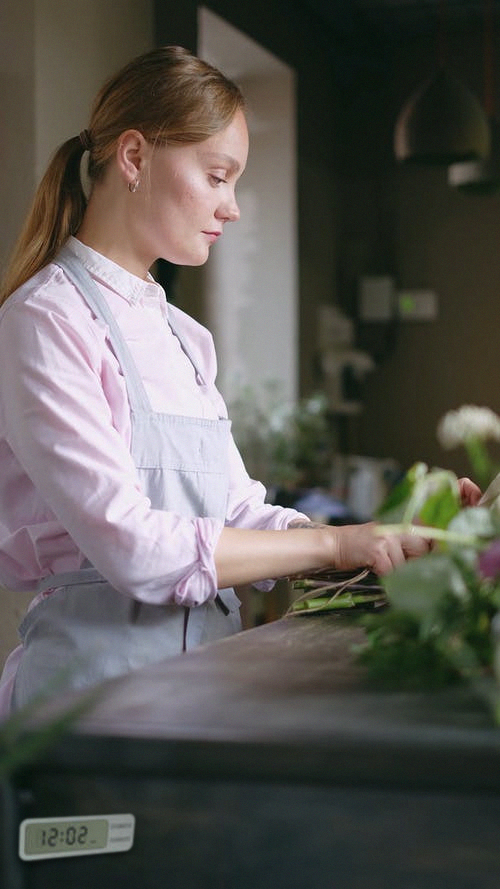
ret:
12,02
